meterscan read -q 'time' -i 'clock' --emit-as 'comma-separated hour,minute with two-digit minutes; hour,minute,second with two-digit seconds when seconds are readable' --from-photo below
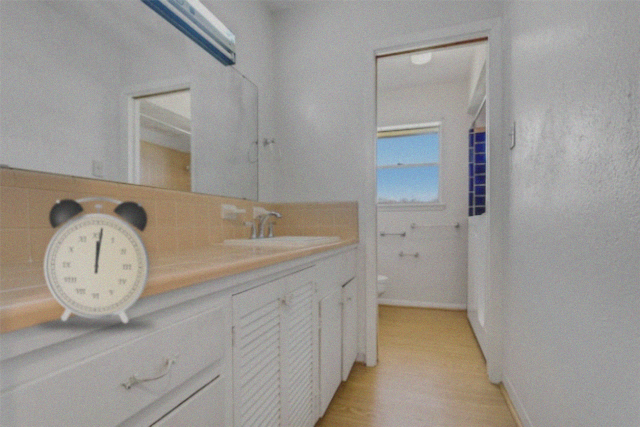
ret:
12,01
